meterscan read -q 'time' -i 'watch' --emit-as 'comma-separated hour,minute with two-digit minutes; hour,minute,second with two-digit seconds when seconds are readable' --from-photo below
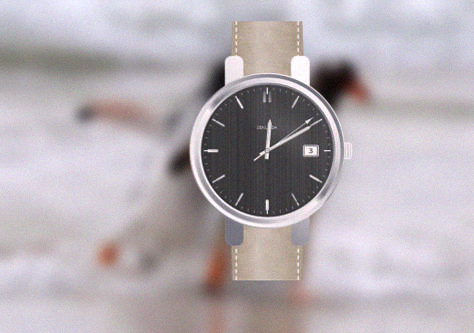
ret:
12,10,09
